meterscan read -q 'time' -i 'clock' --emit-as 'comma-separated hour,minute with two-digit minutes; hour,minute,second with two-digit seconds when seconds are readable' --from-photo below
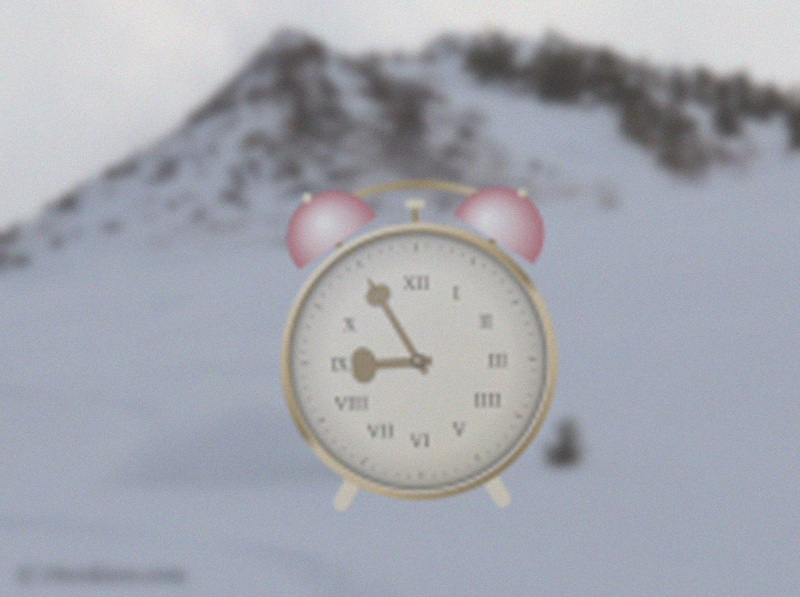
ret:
8,55
